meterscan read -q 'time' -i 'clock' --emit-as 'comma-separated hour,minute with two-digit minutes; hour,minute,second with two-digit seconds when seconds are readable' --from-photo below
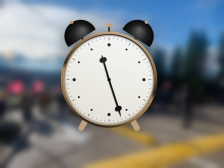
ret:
11,27
